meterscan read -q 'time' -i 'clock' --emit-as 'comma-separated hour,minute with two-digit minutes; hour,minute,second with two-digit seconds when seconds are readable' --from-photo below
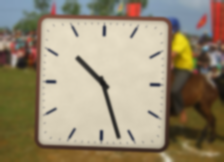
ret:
10,27
